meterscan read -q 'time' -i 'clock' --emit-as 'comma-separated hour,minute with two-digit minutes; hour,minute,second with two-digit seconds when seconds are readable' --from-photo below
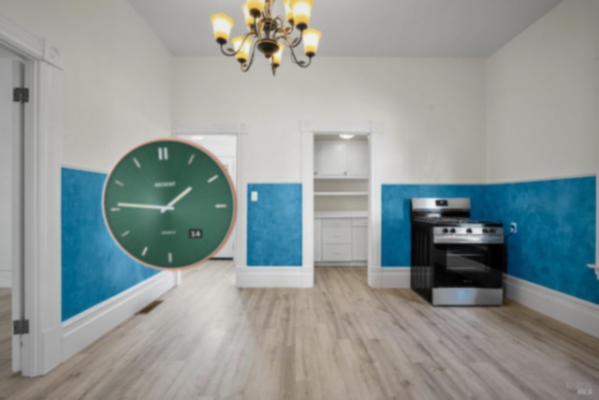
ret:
1,46
